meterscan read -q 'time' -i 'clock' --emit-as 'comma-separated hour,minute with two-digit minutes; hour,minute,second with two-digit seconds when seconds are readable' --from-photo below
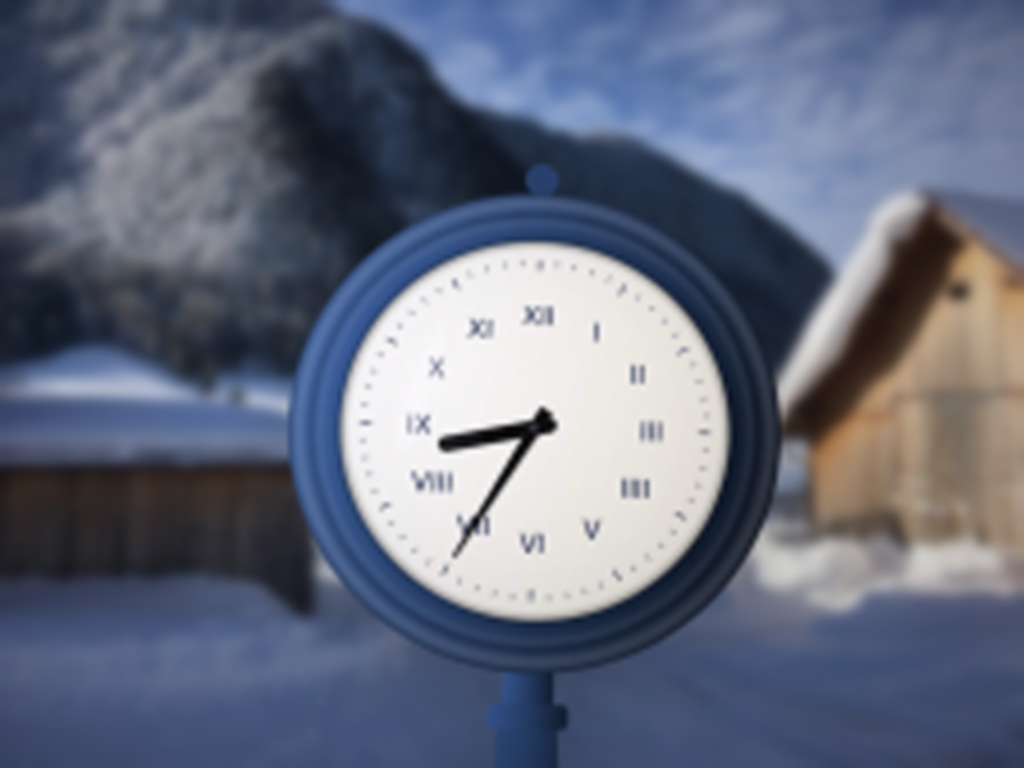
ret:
8,35
